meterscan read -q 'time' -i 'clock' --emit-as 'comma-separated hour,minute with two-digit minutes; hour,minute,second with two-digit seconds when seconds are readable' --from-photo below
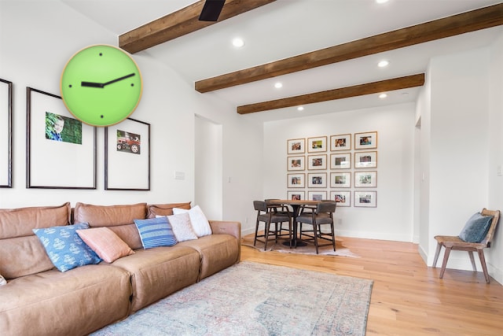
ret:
9,12
